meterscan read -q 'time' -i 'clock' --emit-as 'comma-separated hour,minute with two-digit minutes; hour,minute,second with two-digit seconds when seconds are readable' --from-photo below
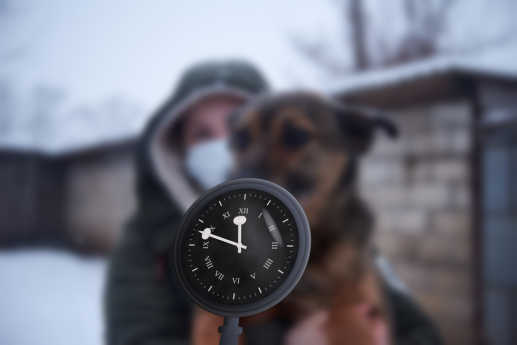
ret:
11,48
